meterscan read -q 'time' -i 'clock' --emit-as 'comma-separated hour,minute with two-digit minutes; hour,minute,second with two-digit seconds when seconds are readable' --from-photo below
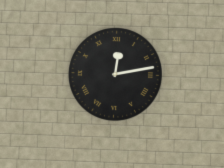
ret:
12,13
